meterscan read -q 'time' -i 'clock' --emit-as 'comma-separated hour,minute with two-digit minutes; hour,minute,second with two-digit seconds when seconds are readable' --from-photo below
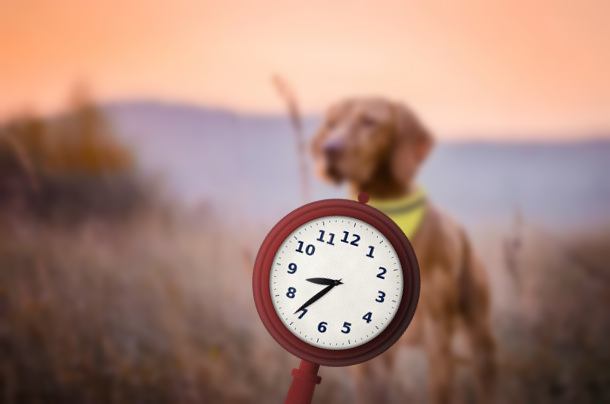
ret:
8,36
